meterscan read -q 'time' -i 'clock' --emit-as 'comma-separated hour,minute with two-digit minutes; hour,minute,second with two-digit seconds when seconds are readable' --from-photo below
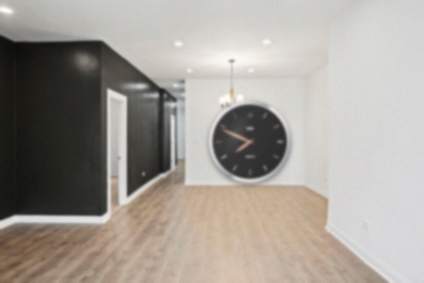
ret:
7,49
